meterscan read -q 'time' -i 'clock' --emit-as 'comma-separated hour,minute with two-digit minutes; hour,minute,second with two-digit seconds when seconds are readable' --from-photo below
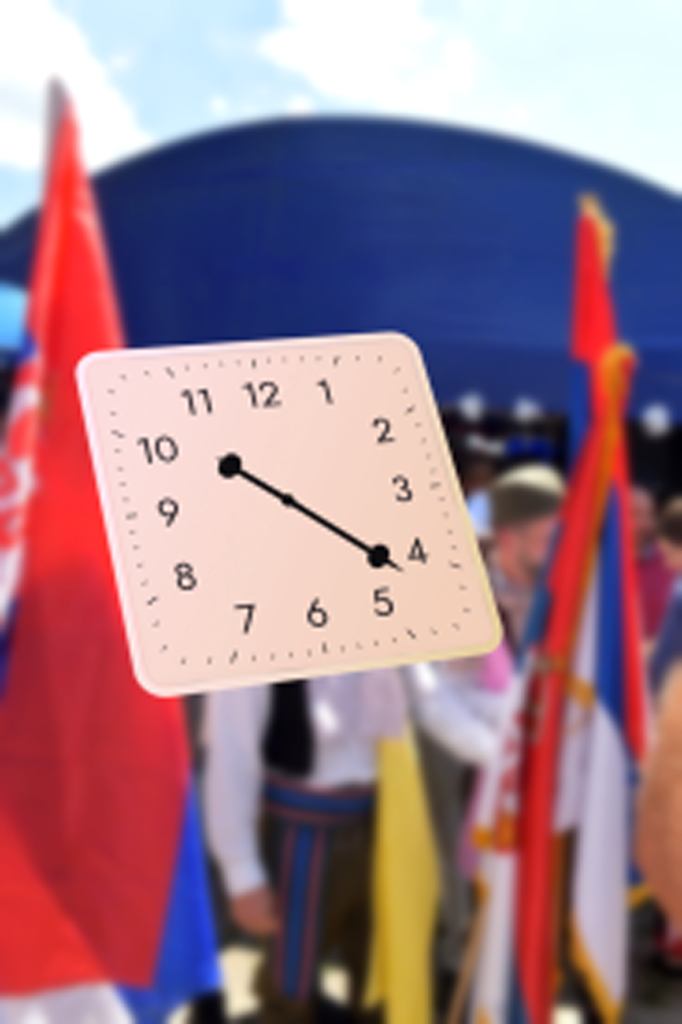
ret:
10,22
